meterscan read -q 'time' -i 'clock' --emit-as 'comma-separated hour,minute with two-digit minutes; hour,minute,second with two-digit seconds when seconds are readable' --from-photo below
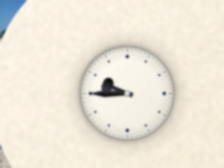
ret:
9,45
